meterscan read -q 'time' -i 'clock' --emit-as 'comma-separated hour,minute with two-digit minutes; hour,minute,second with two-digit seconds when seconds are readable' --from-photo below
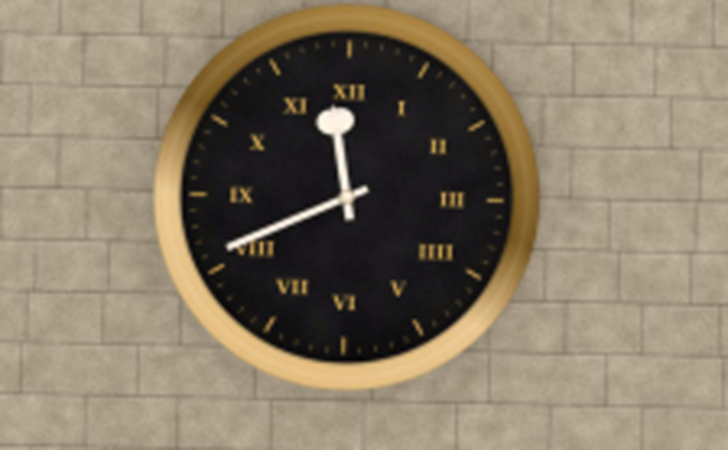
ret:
11,41
